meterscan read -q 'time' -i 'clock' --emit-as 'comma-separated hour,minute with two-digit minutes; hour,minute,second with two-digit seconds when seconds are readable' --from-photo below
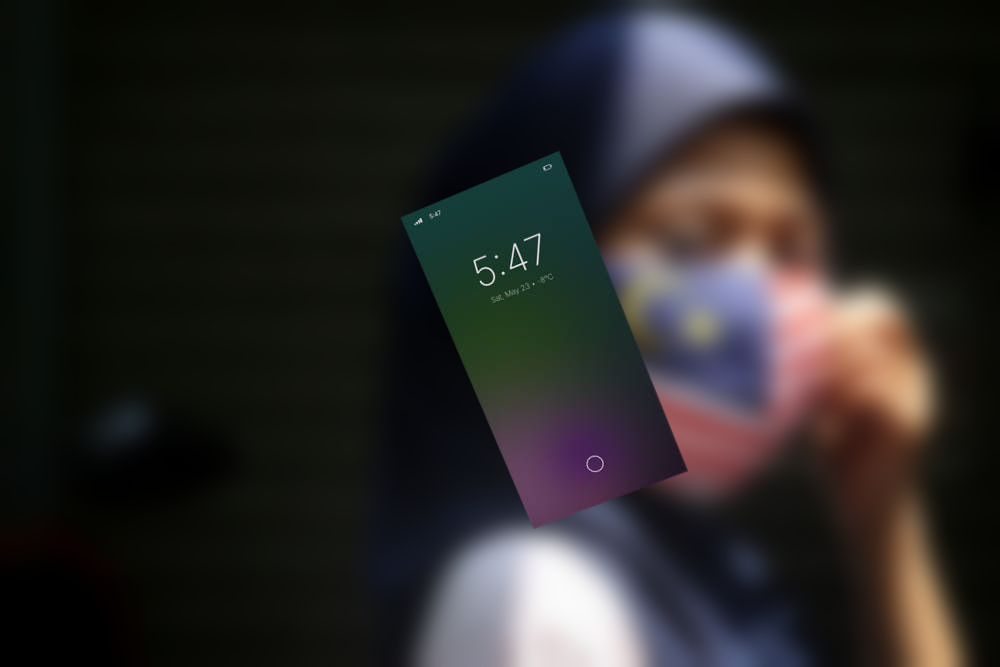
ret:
5,47
